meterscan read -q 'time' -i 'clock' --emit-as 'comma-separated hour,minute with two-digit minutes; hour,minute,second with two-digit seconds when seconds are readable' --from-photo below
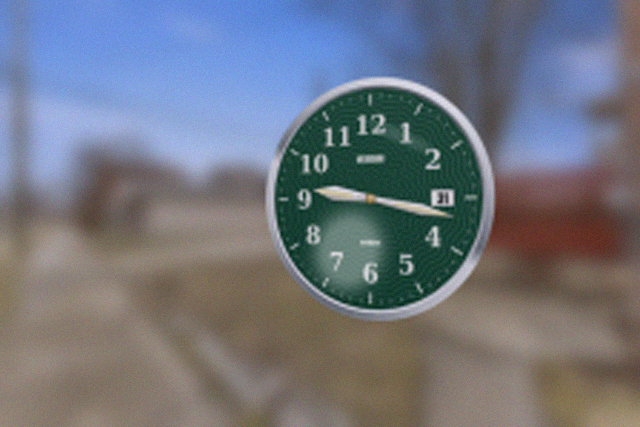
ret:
9,17
